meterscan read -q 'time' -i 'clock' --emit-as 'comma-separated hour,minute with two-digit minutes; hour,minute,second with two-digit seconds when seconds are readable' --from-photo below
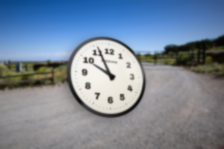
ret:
9,56
